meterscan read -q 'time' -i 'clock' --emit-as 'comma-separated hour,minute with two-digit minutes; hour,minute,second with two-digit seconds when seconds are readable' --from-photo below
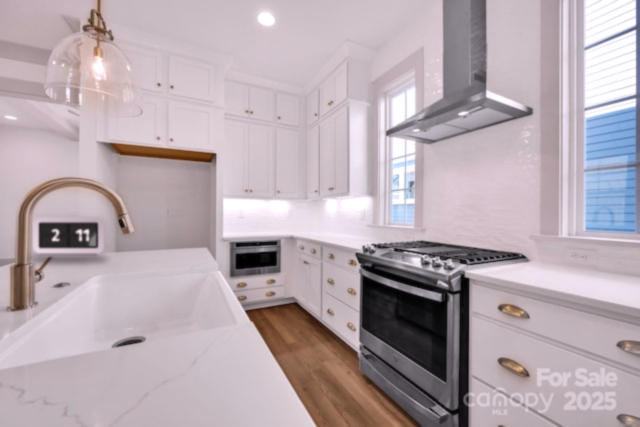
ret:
2,11
